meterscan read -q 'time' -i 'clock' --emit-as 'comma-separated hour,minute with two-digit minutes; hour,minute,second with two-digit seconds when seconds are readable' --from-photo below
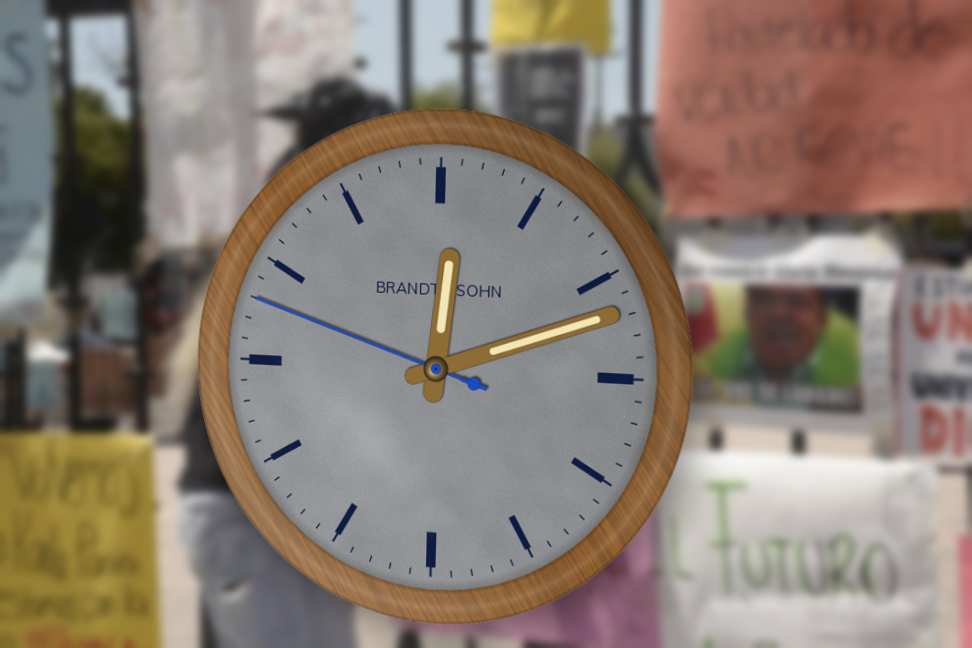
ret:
12,11,48
